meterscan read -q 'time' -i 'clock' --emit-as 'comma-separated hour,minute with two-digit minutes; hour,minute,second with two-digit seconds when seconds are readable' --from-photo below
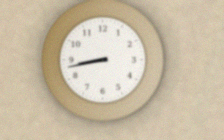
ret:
8,43
